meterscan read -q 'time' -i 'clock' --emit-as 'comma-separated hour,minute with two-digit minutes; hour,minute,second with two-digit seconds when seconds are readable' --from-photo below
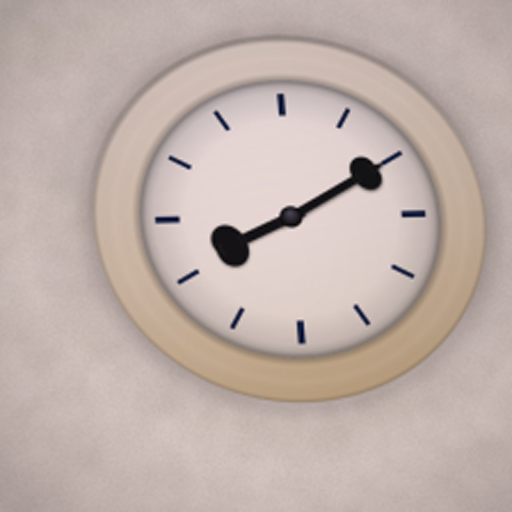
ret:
8,10
